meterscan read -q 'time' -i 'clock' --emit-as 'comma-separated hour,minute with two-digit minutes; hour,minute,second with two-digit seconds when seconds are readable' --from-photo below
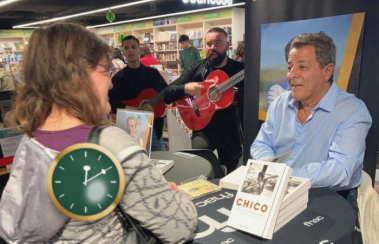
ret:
12,10
